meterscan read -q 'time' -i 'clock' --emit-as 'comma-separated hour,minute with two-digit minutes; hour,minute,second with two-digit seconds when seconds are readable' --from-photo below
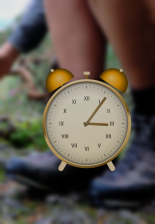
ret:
3,06
